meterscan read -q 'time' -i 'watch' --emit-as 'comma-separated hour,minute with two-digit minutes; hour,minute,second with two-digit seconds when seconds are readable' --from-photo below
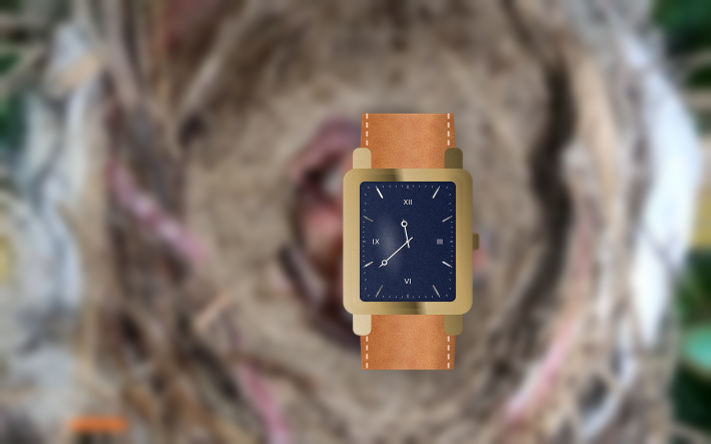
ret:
11,38
